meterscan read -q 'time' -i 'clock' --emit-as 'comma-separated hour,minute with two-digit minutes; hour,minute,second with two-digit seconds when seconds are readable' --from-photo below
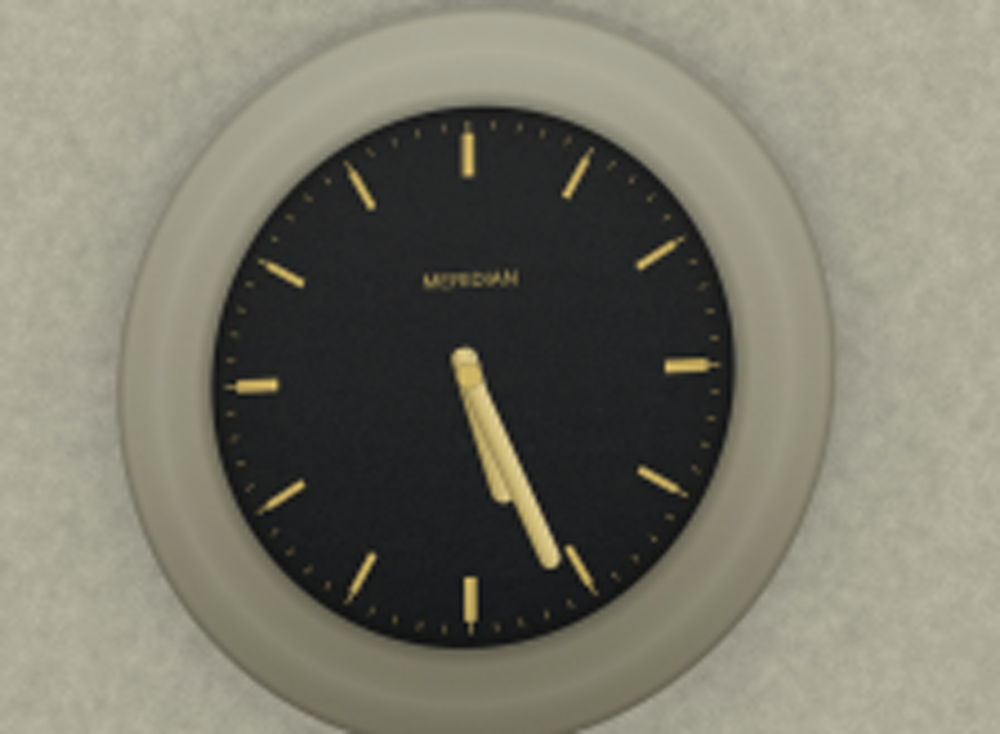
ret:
5,26
